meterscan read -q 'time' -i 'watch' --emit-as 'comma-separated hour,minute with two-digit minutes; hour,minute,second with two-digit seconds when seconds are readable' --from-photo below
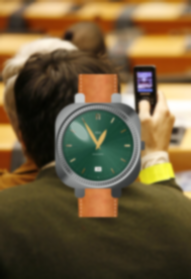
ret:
12,55
